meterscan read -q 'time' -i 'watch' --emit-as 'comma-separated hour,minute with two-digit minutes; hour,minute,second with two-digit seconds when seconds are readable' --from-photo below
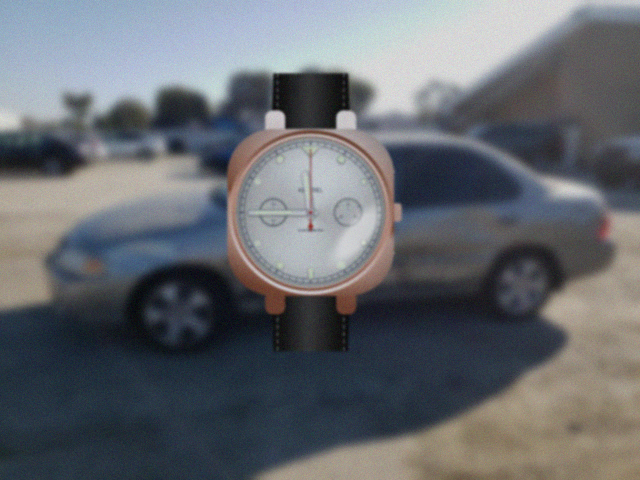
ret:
11,45
